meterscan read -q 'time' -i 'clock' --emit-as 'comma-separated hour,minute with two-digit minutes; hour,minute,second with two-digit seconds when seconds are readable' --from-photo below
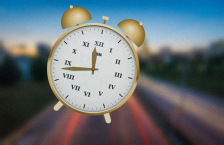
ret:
11,43
